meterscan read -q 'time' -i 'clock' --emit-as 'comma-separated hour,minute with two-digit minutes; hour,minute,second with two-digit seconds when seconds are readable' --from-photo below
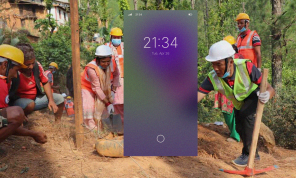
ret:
21,34
